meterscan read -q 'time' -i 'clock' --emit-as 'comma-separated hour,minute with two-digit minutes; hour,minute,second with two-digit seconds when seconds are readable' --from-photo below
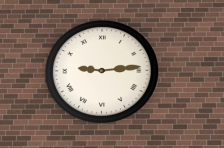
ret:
9,14
